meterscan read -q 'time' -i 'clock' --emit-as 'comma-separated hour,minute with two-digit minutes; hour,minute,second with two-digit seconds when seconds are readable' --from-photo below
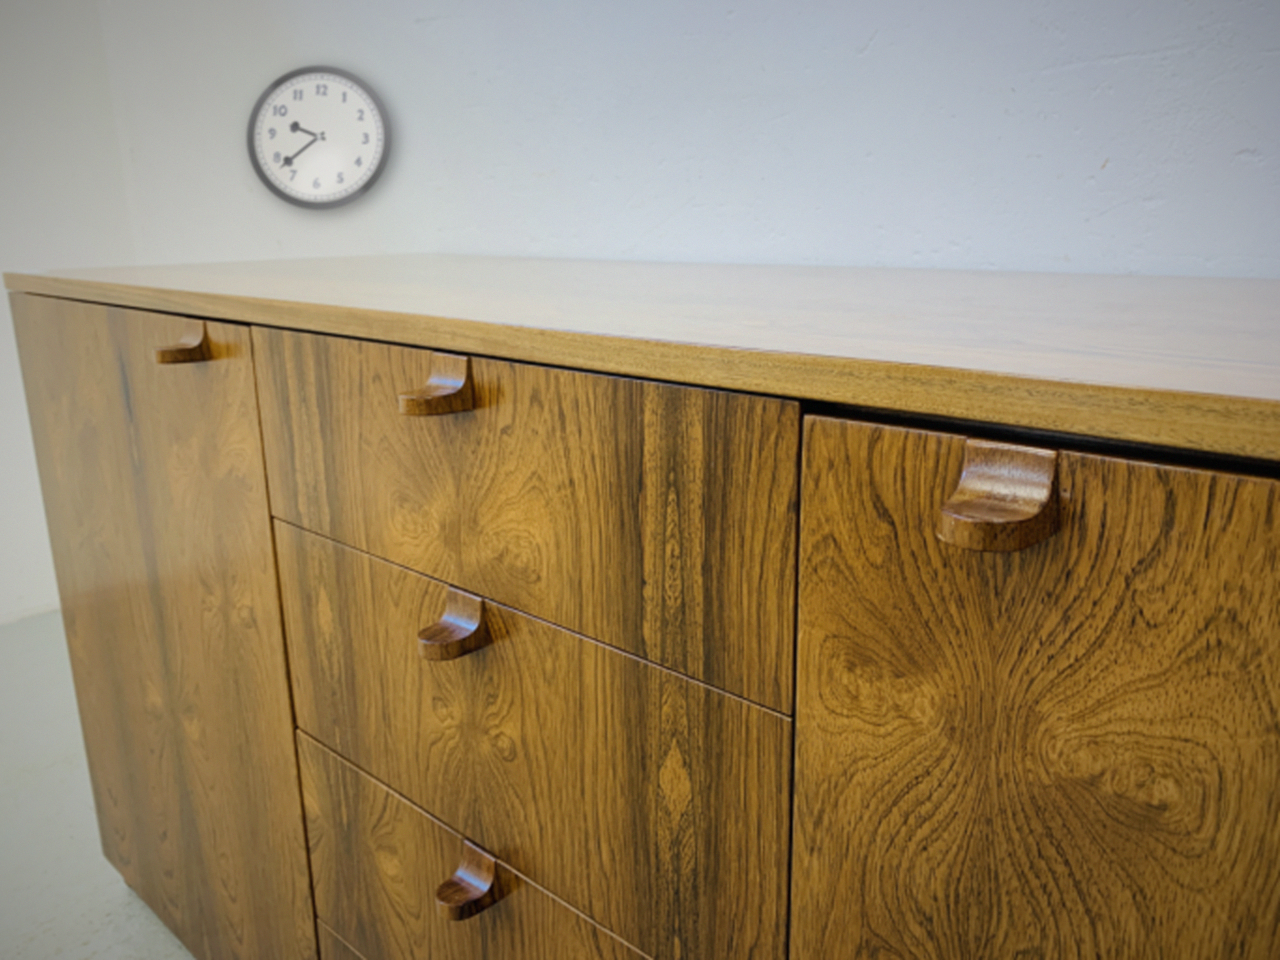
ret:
9,38
